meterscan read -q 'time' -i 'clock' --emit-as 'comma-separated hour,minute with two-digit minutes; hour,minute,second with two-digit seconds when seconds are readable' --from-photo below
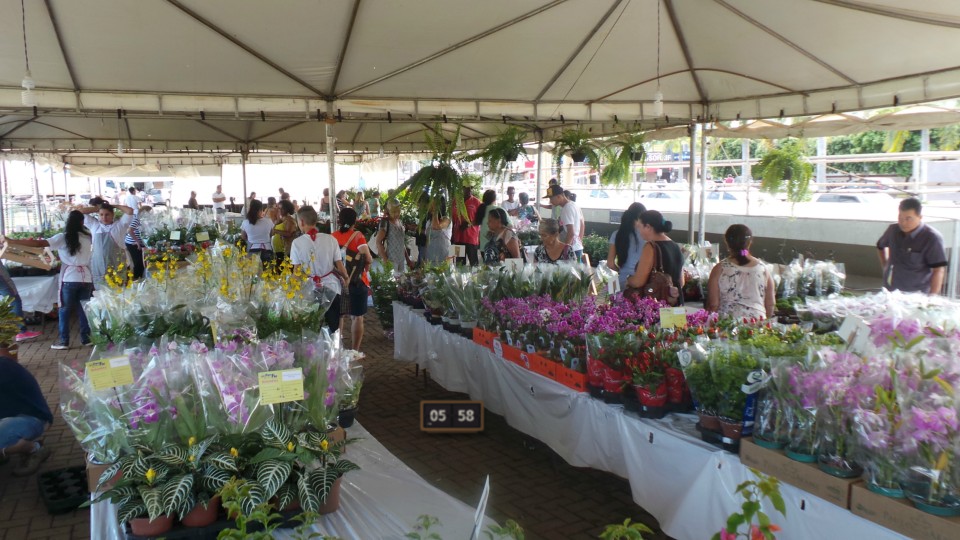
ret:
5,58
